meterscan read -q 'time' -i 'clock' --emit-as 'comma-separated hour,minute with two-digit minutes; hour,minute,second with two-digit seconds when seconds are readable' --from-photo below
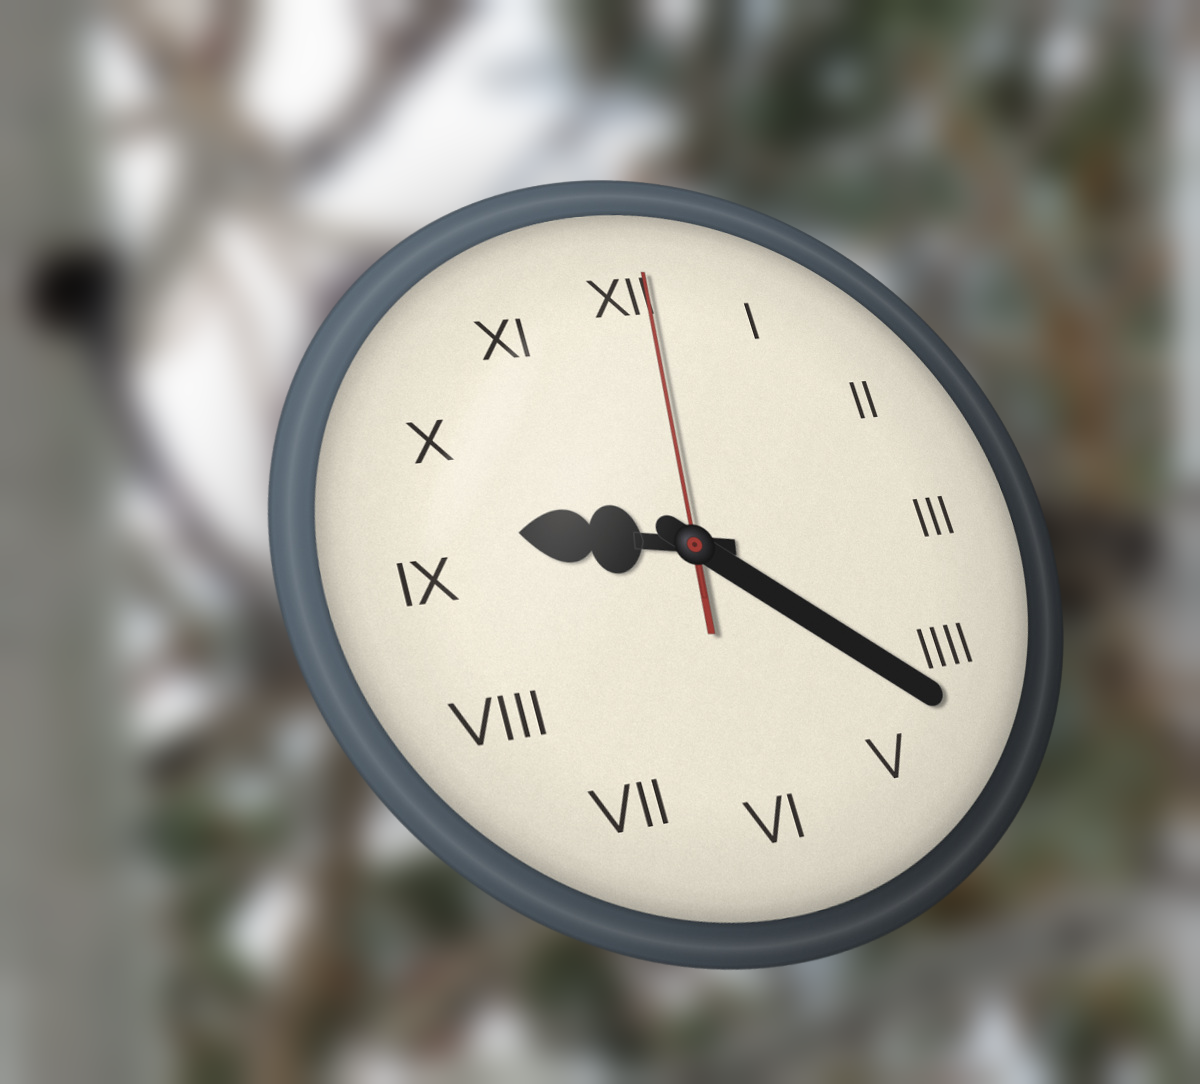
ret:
9,22,01
